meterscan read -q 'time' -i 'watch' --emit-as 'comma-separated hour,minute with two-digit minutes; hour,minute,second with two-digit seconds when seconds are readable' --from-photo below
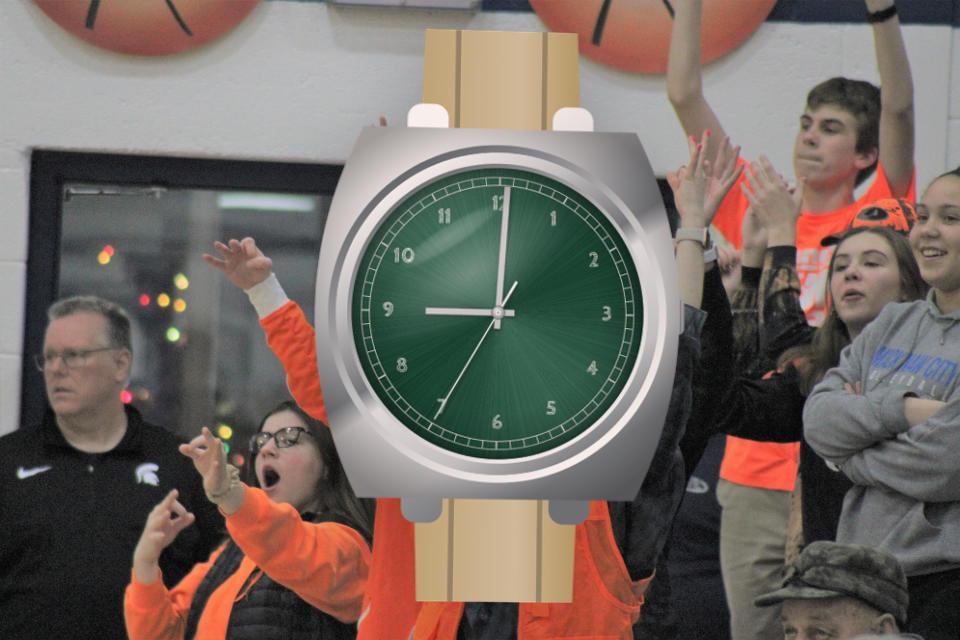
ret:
9,00,35
